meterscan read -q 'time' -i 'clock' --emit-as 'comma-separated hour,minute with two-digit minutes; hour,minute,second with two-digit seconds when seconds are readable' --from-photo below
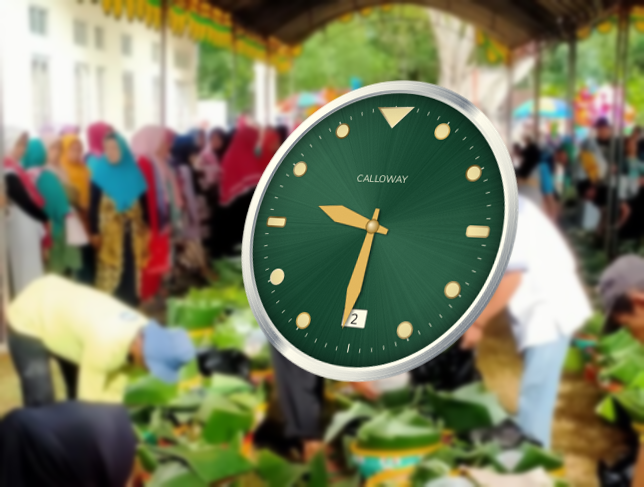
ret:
9,31
